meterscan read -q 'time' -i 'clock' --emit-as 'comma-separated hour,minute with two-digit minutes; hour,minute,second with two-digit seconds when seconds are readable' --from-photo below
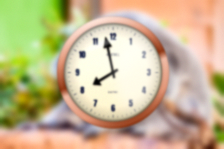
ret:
7,58
